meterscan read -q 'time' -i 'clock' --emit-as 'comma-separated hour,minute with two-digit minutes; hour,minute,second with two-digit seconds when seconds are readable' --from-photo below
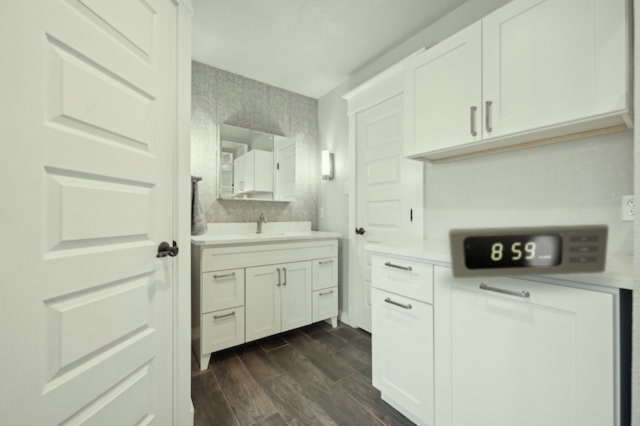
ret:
8,59
